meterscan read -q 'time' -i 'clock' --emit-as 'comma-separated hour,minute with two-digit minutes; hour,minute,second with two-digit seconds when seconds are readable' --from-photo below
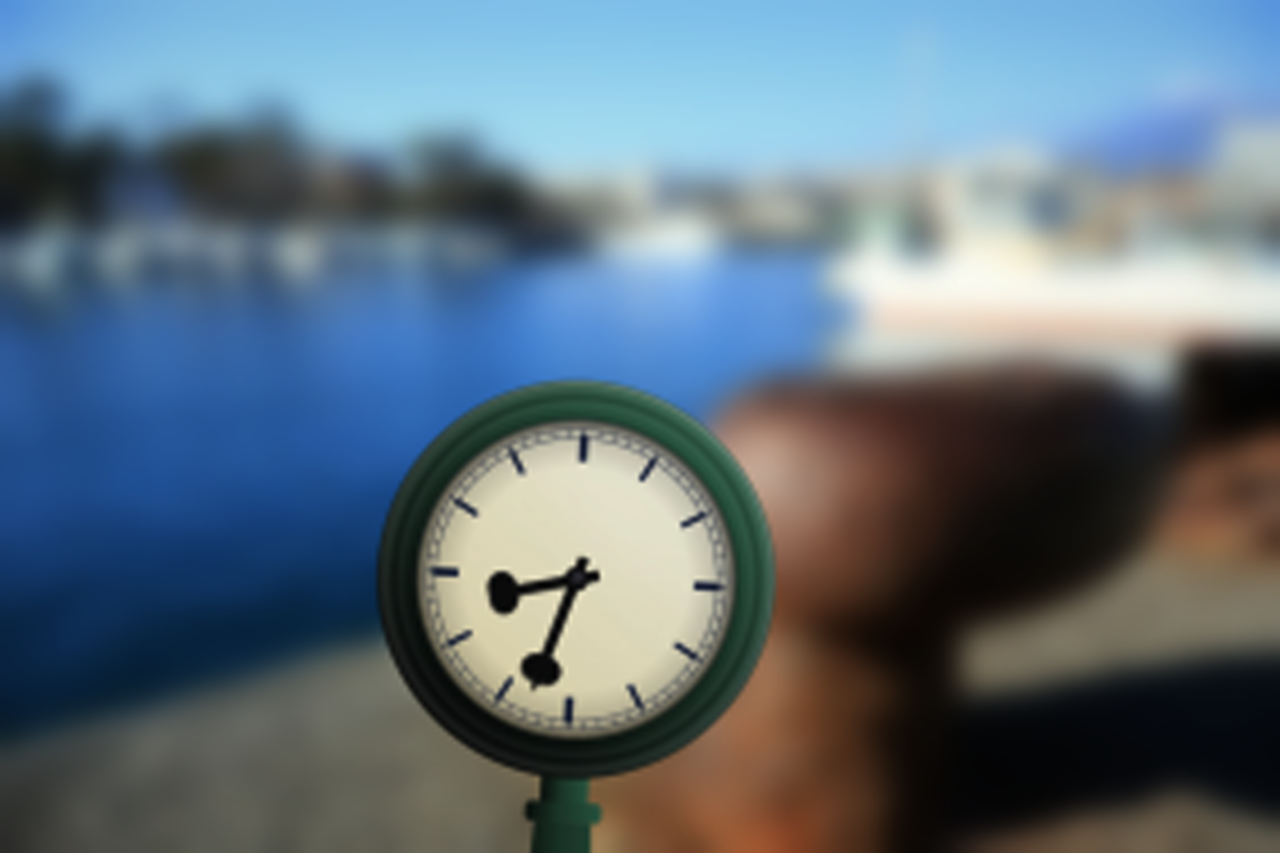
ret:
8,33
